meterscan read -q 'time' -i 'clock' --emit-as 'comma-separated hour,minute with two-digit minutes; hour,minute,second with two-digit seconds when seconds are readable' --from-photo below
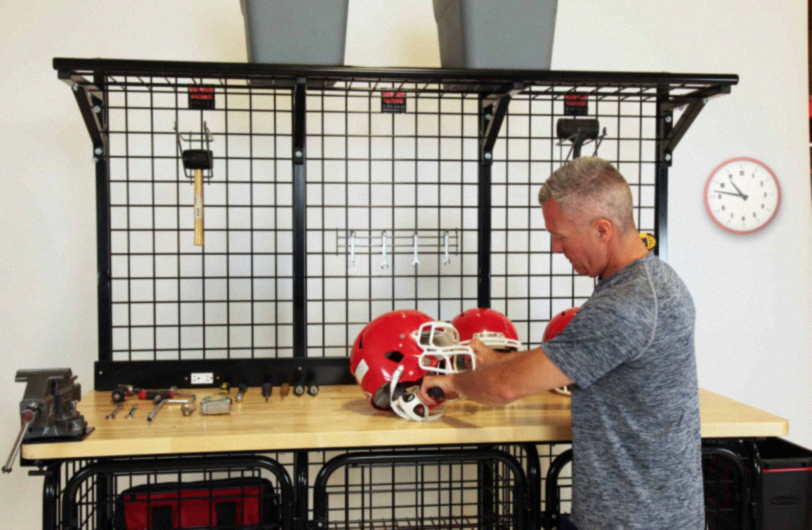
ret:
10,47
